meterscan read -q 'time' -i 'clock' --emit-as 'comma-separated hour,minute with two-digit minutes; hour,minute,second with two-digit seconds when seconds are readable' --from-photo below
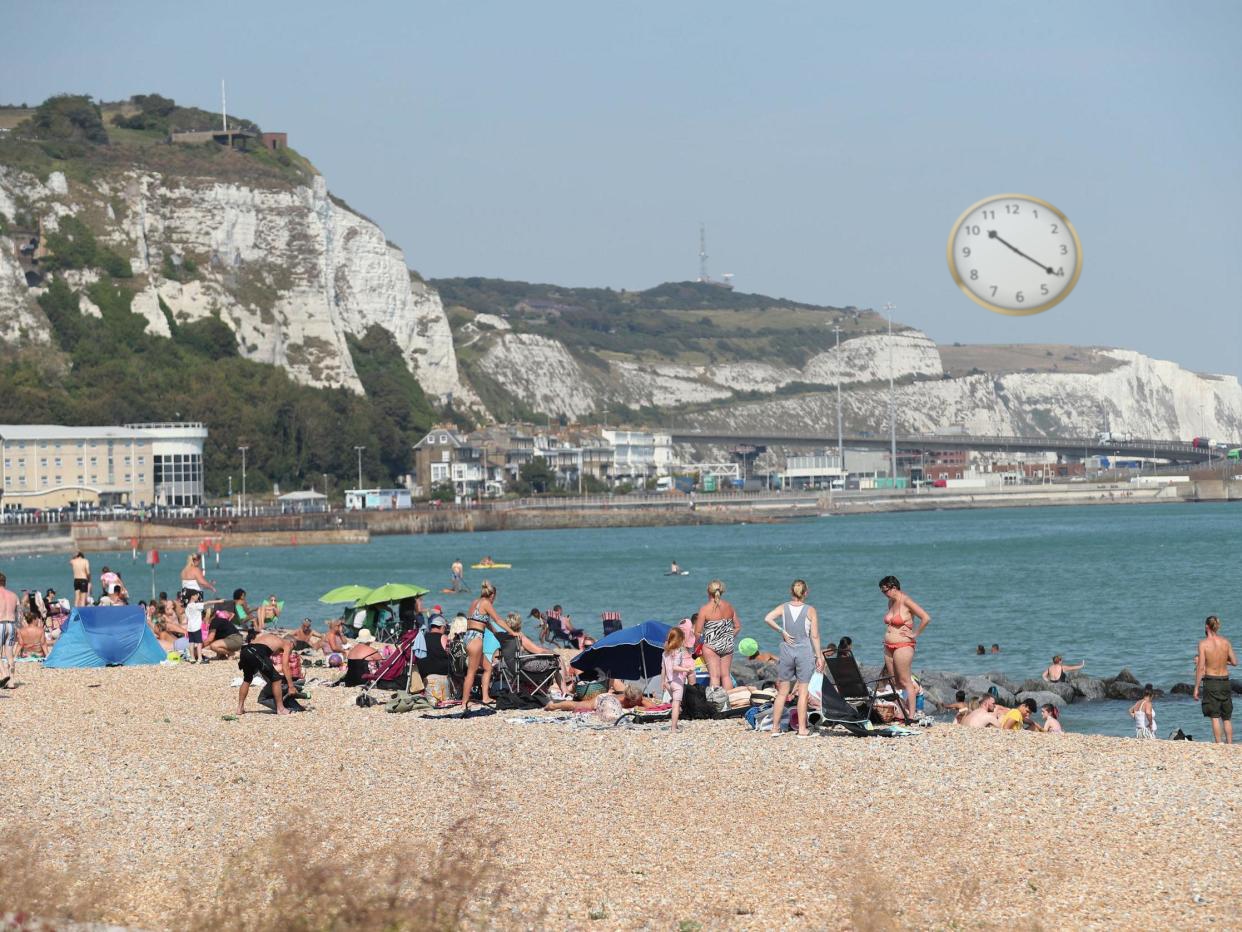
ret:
10,21
